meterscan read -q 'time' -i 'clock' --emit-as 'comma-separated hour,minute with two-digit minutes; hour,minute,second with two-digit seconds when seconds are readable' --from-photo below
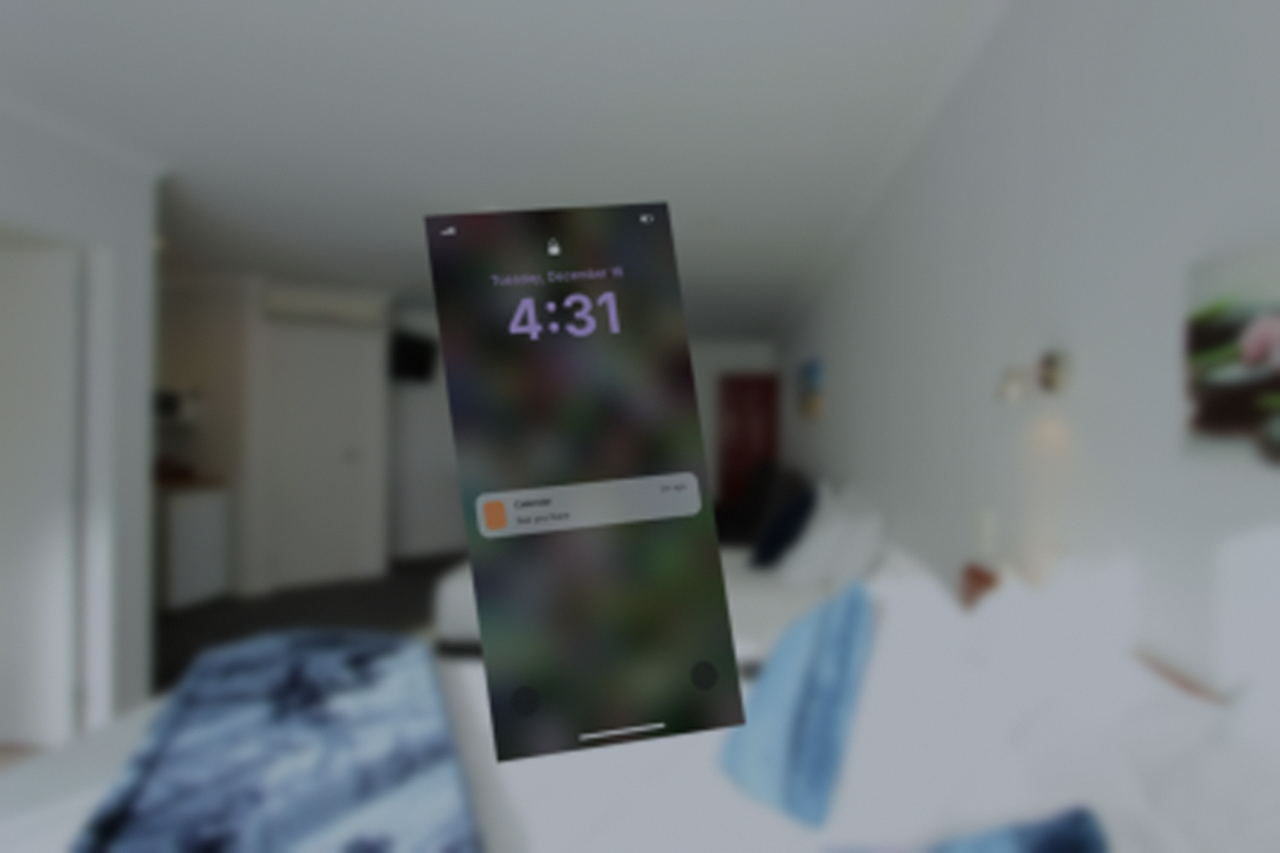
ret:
4,31
